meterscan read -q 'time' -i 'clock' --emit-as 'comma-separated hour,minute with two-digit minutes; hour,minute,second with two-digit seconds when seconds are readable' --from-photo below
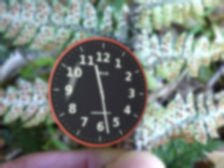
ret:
11,28
